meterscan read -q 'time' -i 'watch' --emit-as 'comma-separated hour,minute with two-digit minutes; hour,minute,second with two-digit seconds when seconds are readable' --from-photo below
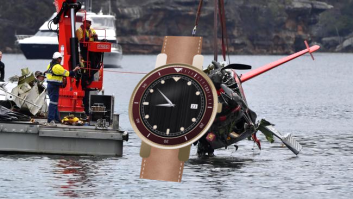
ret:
8,52
